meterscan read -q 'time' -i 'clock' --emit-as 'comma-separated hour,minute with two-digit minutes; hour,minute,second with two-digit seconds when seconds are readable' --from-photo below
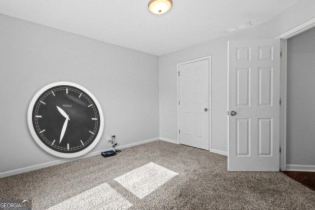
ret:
10,33
